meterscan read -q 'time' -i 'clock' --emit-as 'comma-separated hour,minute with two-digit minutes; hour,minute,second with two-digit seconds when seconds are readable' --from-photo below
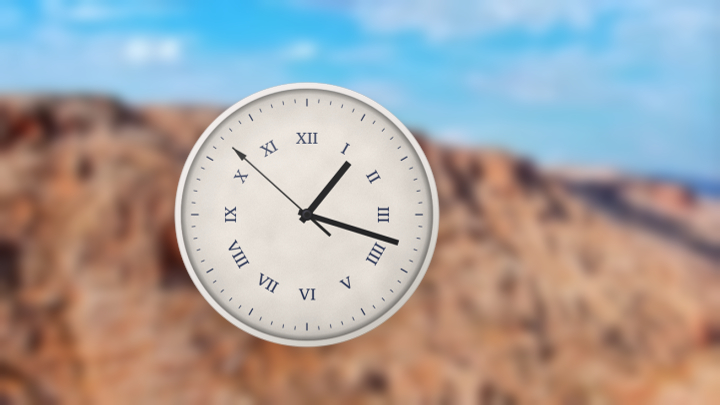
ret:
1,17,52
